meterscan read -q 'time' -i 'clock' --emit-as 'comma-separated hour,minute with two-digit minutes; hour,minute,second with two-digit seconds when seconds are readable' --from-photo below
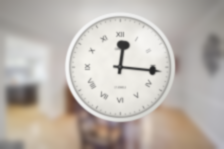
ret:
12,16
